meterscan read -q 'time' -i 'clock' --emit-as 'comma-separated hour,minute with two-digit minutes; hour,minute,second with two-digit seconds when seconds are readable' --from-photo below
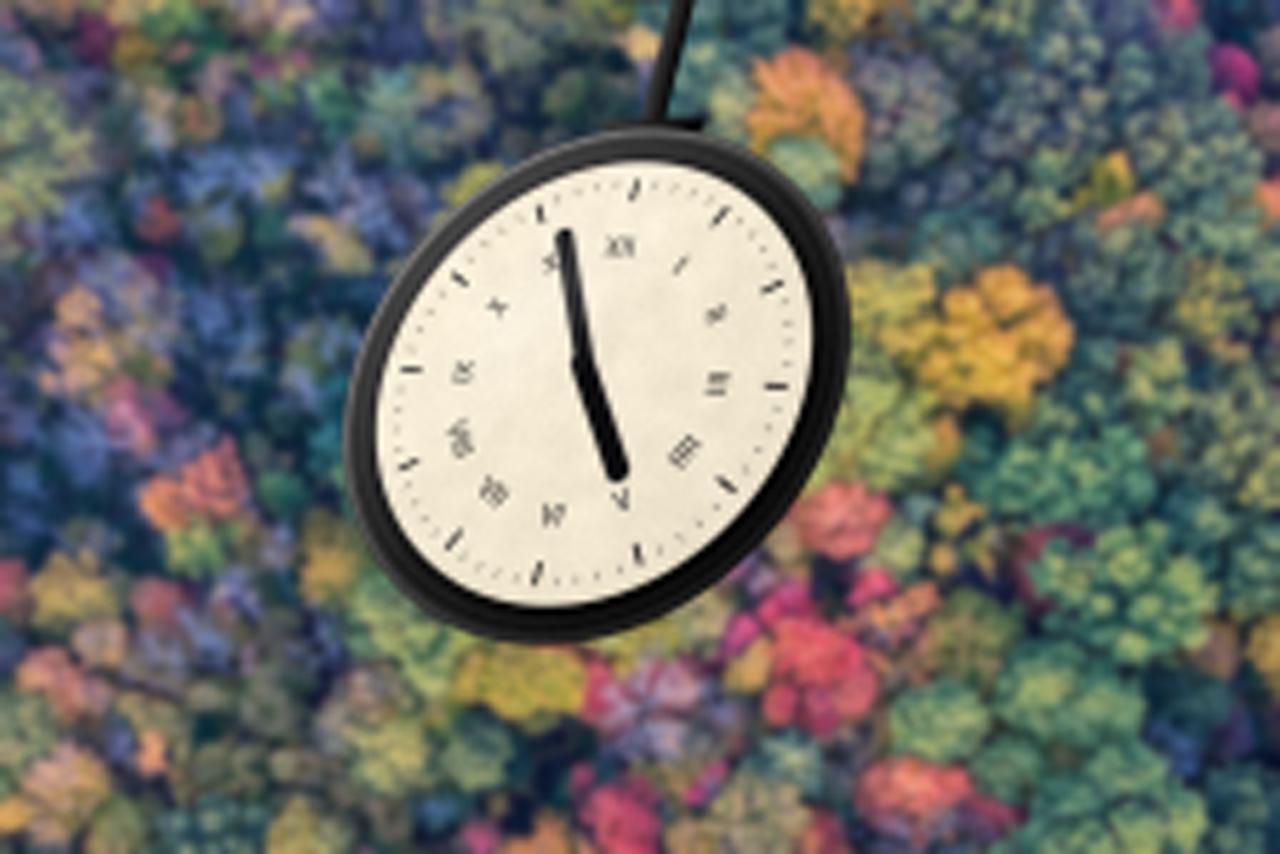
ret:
4,56
